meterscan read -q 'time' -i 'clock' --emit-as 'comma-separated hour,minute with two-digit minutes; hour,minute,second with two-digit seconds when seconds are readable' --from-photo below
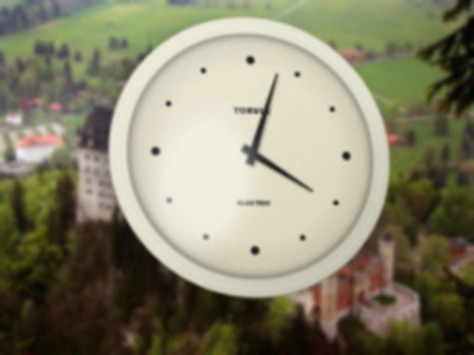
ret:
4,03
